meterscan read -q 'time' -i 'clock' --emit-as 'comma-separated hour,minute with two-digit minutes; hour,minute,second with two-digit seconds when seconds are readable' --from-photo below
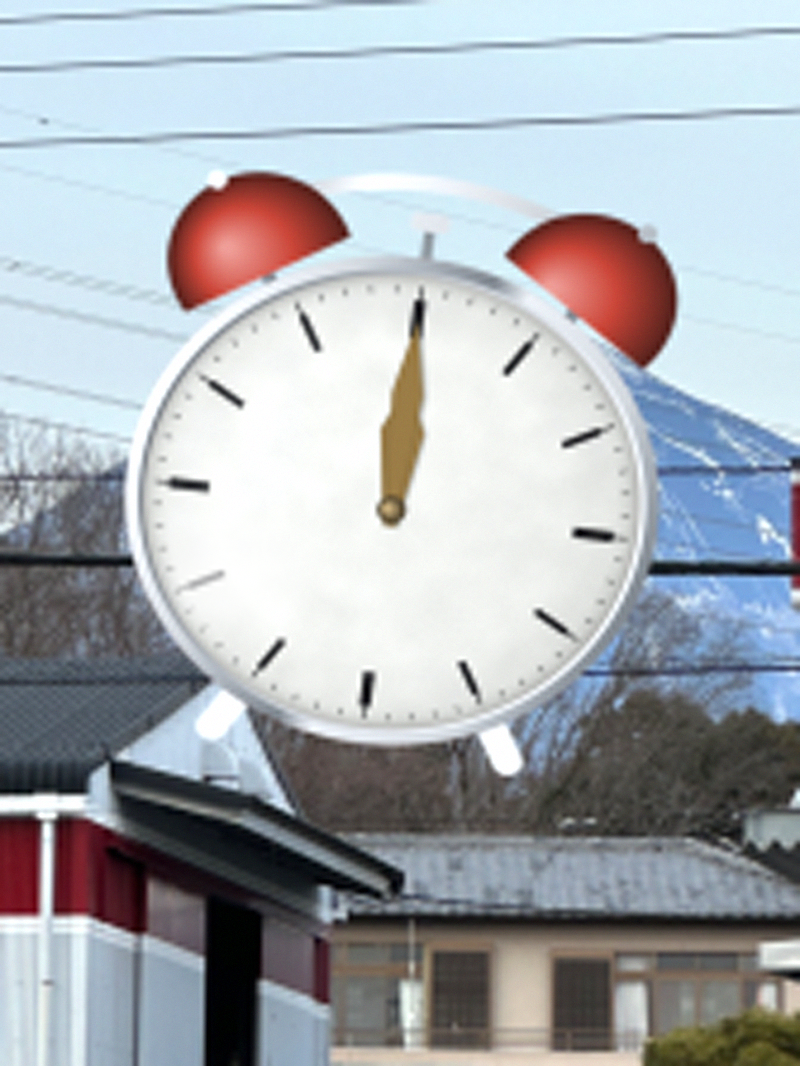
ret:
12,00
